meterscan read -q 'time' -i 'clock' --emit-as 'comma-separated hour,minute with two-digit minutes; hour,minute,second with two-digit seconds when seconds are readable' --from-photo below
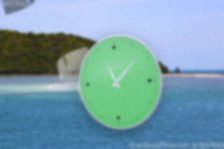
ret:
11,08
